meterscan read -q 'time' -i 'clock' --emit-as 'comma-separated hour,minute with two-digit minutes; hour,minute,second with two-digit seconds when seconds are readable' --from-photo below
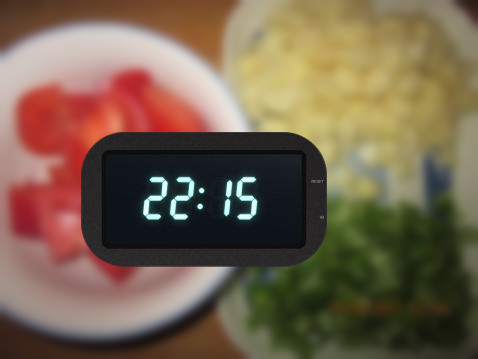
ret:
22,15
